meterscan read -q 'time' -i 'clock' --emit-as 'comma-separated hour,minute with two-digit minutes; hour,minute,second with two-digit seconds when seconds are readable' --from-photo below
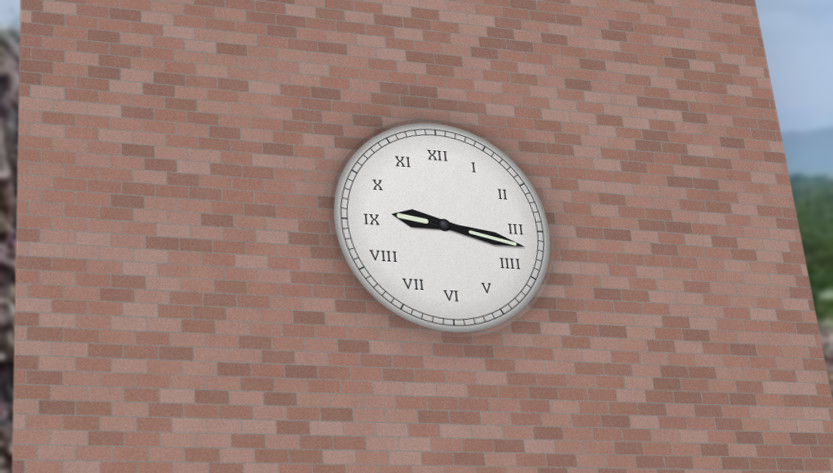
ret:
9,17
